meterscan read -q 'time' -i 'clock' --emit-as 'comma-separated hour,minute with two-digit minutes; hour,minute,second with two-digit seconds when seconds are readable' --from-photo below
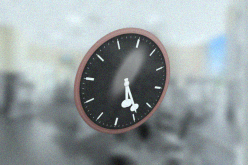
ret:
5,24
